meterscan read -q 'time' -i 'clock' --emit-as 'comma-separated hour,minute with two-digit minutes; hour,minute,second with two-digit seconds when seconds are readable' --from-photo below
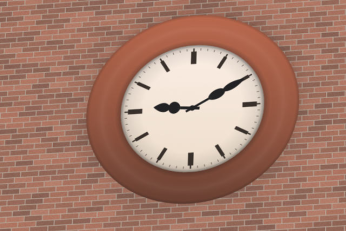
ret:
9,10
